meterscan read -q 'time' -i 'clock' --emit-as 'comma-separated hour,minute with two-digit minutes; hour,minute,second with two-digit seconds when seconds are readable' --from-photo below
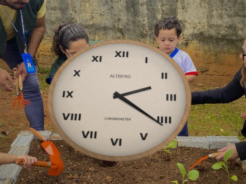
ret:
2,21
